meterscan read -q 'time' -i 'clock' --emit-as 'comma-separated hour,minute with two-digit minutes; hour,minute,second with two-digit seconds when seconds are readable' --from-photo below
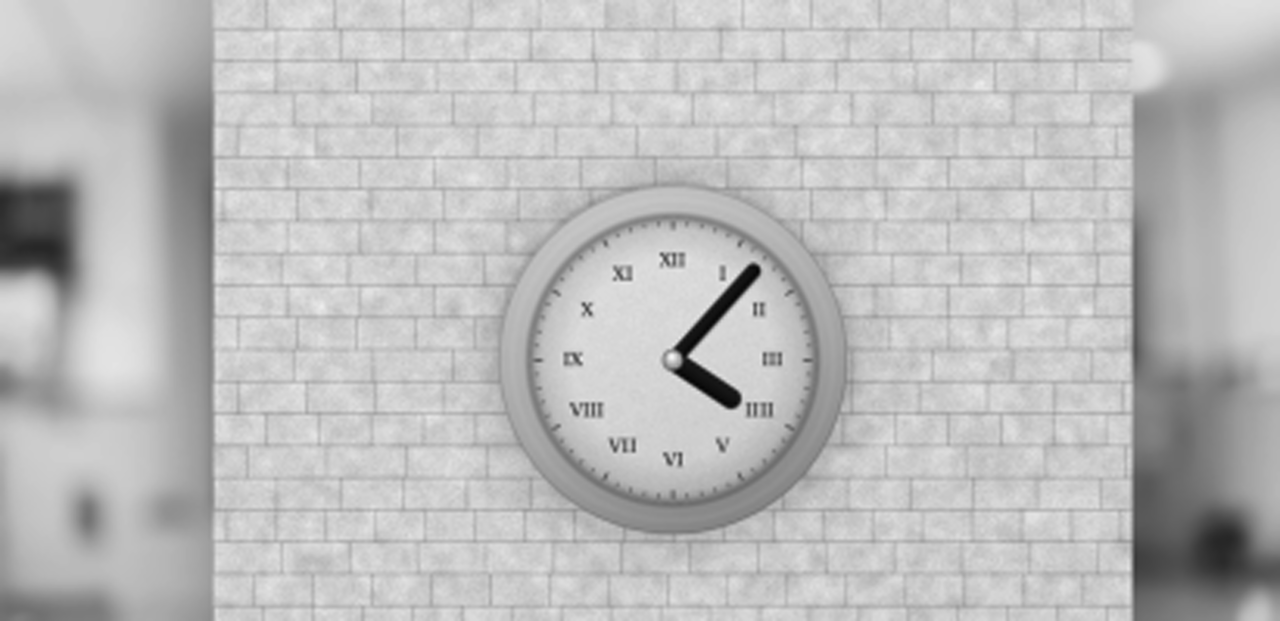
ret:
4,07
